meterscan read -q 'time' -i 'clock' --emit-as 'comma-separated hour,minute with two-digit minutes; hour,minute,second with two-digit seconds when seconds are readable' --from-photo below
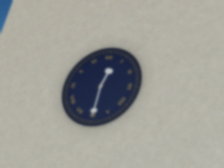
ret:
12,30
